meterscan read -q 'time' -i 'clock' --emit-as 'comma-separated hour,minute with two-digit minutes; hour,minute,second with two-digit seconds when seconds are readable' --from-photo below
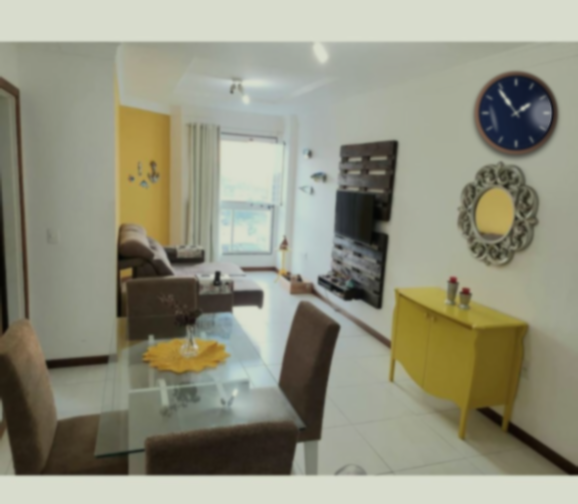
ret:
1,54
